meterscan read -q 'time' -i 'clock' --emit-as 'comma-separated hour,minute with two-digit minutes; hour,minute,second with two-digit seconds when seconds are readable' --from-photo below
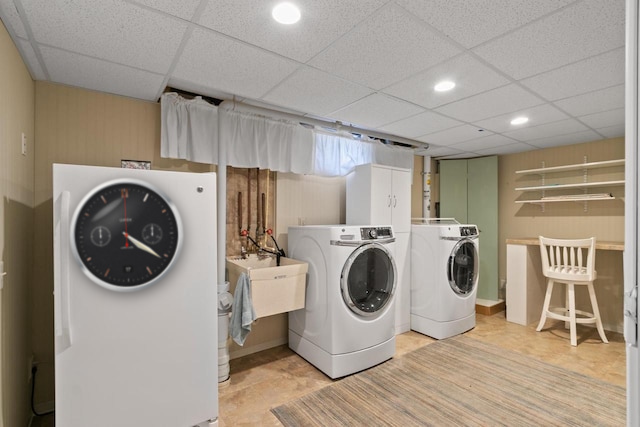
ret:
4,21
